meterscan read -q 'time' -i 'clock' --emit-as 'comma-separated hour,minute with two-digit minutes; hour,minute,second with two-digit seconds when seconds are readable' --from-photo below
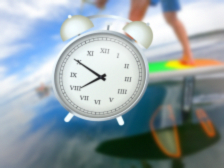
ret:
7,50
